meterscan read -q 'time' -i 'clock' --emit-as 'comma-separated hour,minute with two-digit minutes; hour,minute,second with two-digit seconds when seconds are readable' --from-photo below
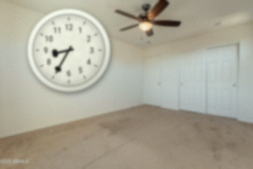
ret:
8,35
